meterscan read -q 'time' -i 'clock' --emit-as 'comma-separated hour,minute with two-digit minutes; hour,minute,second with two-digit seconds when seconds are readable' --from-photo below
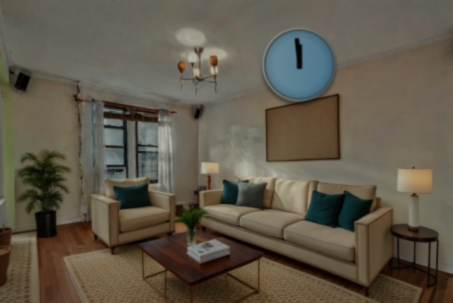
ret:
11,59
